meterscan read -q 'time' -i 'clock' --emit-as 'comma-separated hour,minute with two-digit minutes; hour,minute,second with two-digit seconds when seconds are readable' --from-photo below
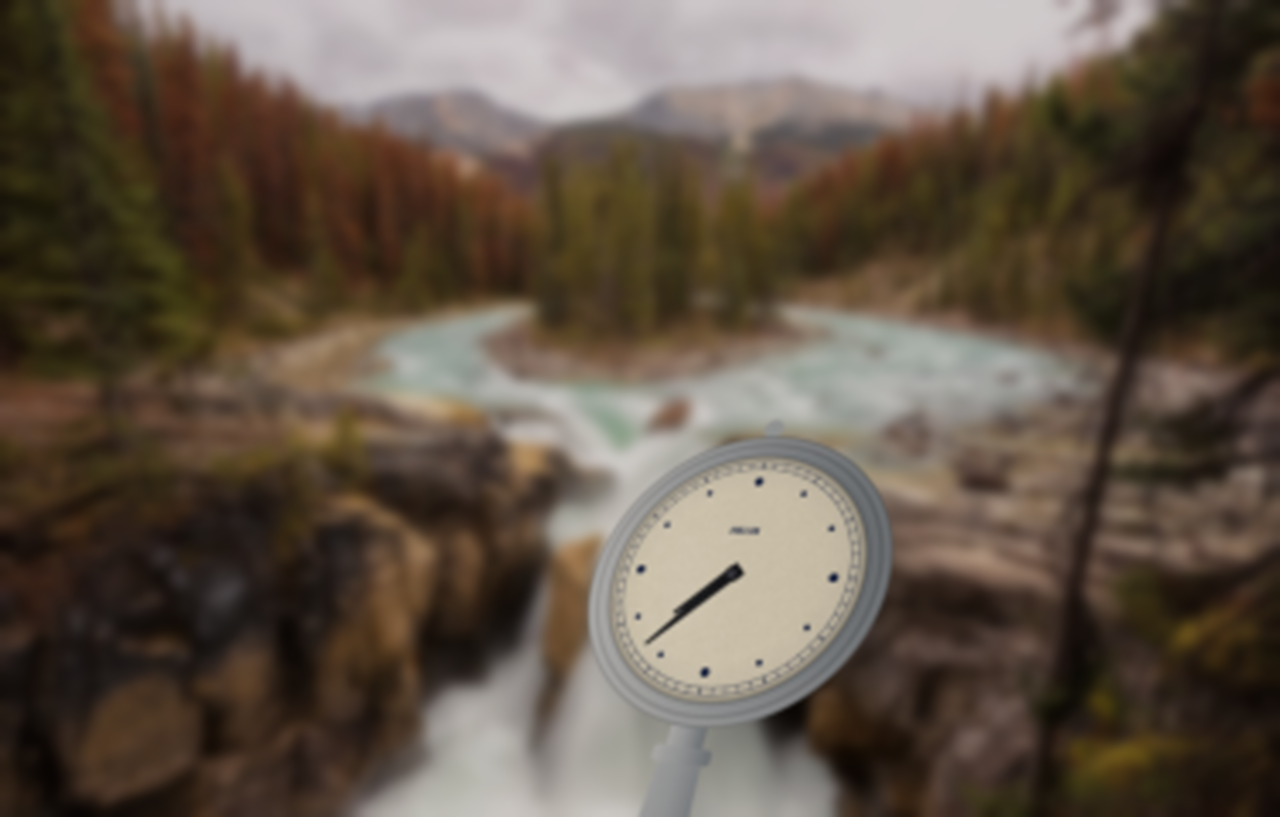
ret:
7,37
